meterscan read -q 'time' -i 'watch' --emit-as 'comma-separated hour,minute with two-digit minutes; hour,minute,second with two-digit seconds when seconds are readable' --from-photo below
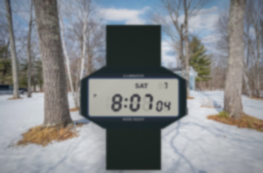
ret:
8,07,04
